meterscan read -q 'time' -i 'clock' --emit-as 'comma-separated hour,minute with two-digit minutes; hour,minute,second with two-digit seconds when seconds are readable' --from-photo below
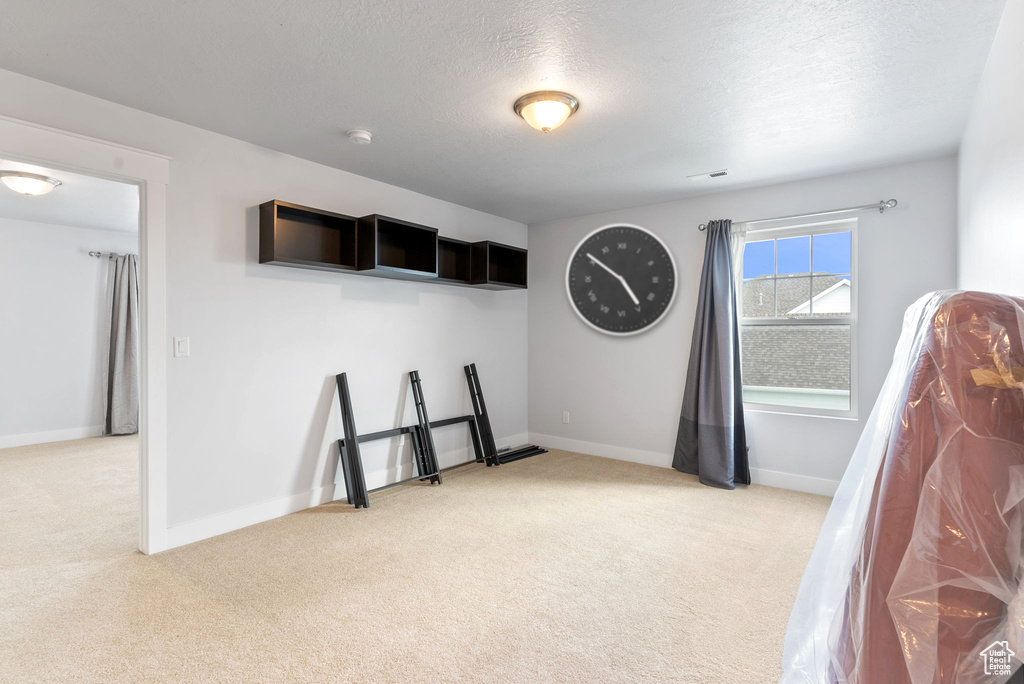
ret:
4,51
